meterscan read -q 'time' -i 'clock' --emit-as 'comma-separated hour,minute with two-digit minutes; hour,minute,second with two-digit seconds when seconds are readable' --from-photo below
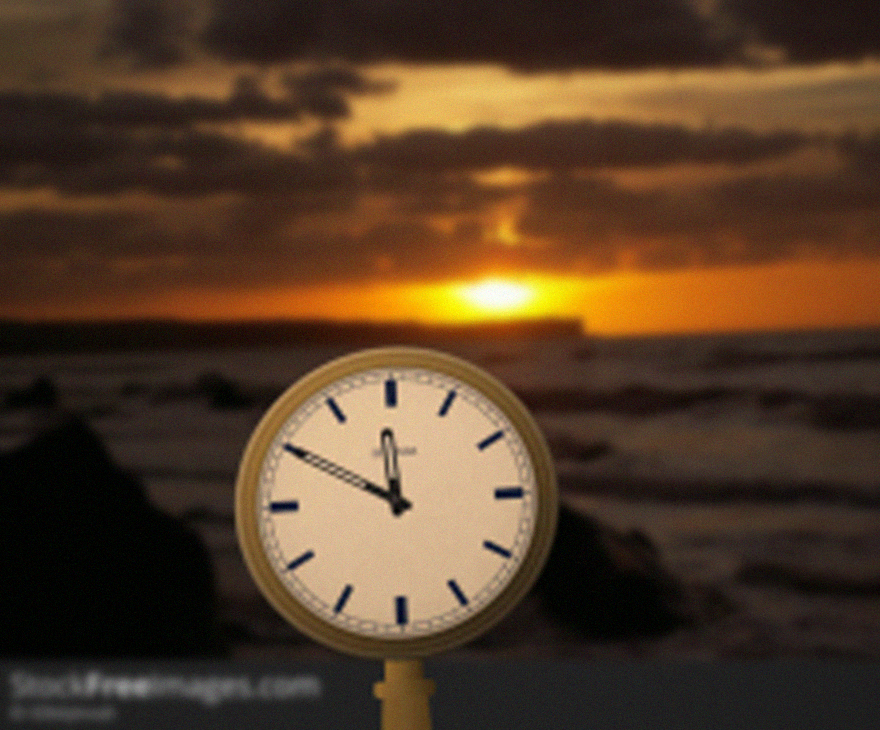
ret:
11,50
